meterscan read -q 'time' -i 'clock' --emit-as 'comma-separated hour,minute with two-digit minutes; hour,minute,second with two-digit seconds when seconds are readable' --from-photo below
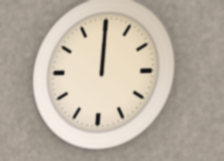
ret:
12,00
